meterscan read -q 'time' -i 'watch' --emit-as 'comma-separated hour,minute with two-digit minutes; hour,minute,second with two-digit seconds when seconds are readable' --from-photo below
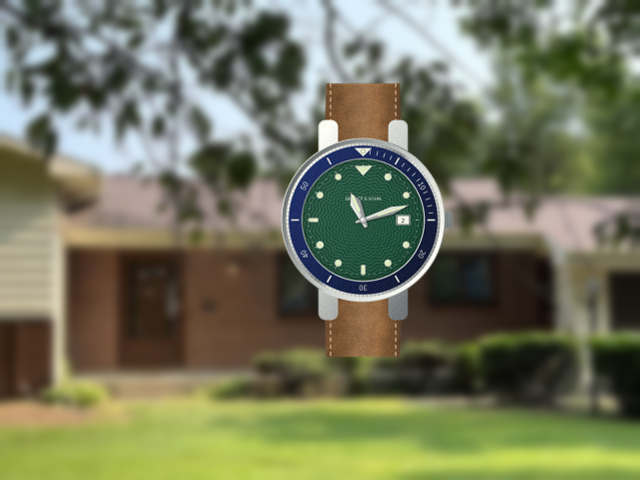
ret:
11,12
